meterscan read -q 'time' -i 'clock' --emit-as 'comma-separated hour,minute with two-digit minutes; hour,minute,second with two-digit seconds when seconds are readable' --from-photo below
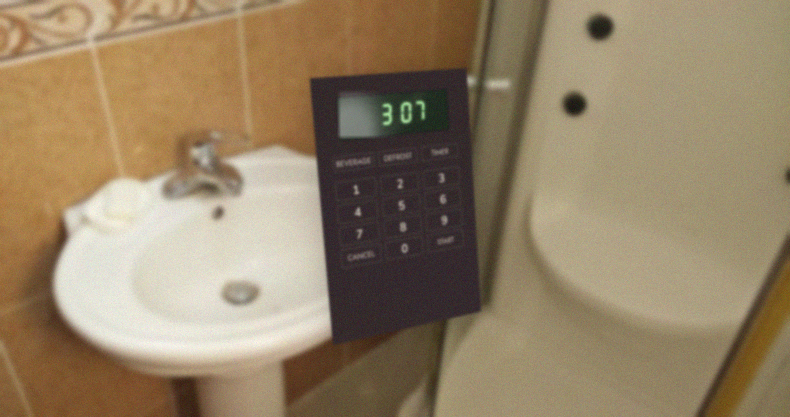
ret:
3,07
